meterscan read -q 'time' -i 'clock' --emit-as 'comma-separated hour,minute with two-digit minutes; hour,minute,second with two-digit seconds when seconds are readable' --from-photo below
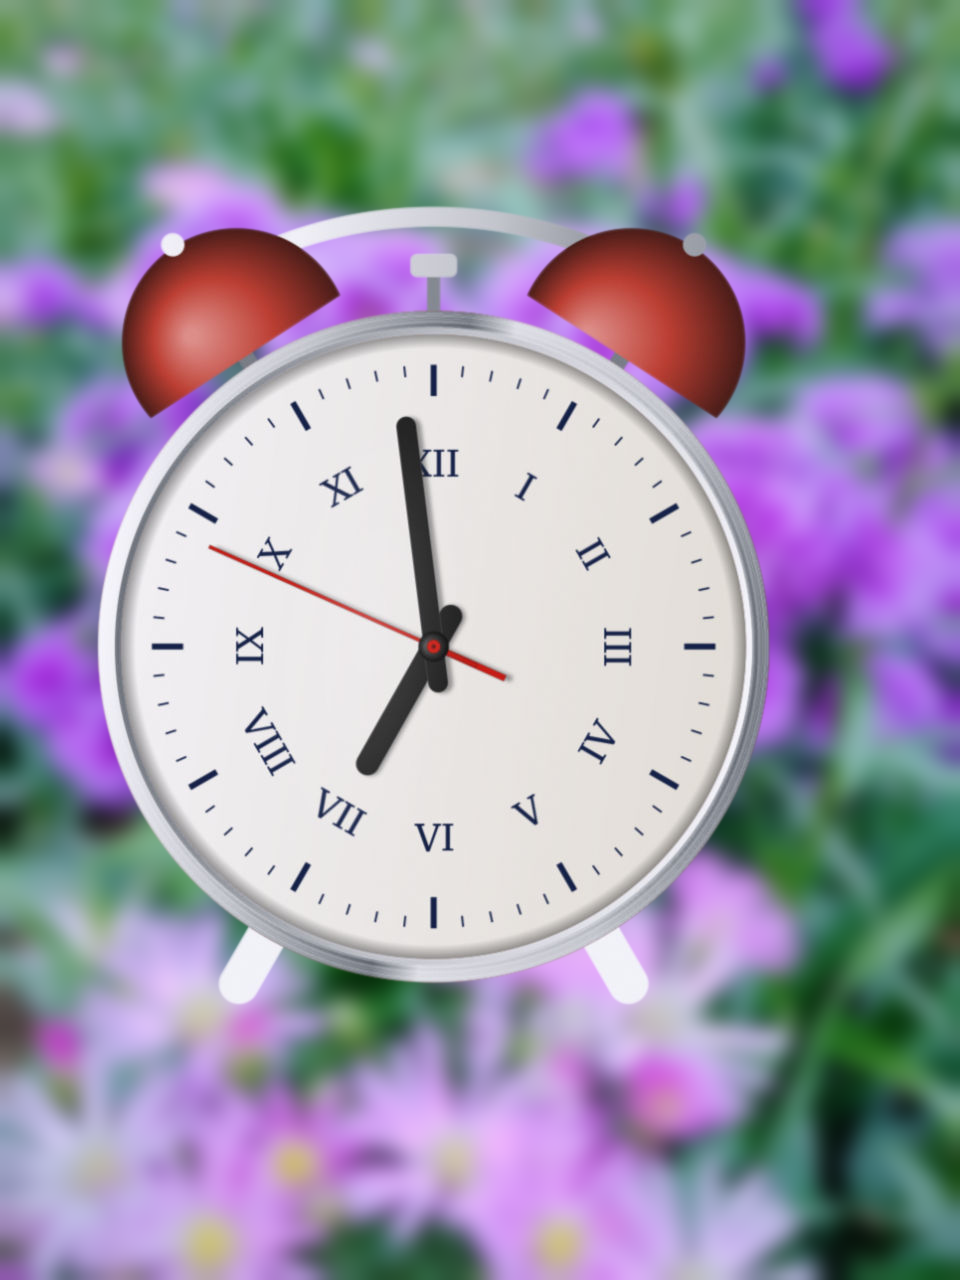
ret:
6,58,49
